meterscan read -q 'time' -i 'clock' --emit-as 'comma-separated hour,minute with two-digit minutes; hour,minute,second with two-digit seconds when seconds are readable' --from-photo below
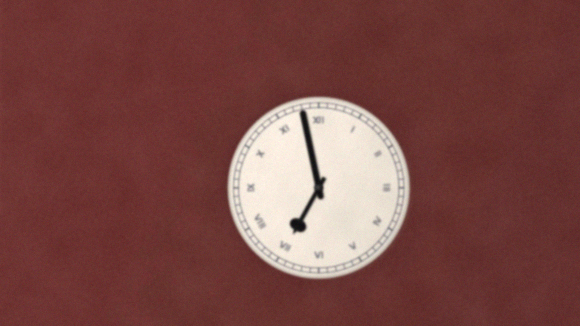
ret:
6,58
